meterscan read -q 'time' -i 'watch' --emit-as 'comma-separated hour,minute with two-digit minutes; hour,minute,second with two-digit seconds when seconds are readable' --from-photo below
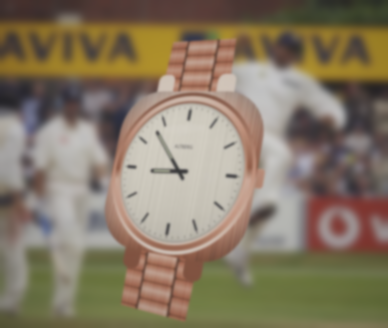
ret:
8,53
